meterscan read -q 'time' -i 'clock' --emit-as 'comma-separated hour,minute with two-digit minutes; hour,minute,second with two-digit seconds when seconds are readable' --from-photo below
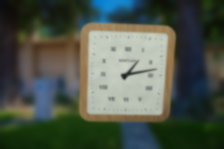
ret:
1,13
